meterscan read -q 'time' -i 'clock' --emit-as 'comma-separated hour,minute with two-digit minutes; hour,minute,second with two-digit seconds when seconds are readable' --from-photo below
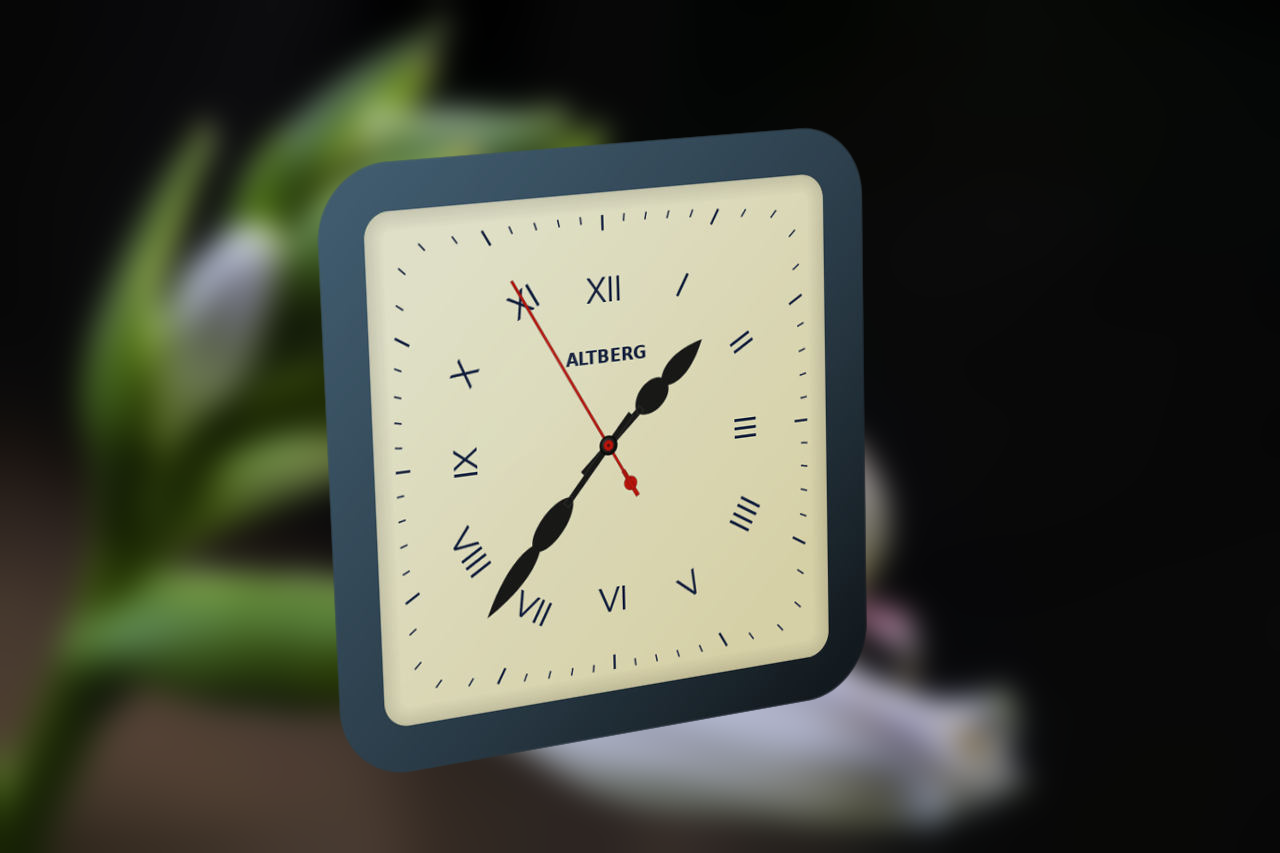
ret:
1,36,55
